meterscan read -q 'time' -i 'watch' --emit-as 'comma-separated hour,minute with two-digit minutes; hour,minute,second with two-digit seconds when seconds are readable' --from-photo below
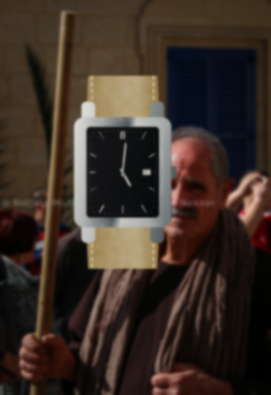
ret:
5,01
